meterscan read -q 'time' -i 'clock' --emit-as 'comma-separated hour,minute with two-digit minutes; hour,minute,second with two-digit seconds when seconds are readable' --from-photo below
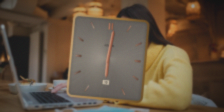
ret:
6,01
